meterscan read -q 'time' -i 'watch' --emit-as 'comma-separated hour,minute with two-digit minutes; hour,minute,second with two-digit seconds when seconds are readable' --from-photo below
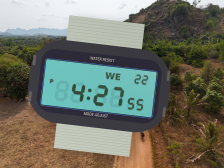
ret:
4,27,55
